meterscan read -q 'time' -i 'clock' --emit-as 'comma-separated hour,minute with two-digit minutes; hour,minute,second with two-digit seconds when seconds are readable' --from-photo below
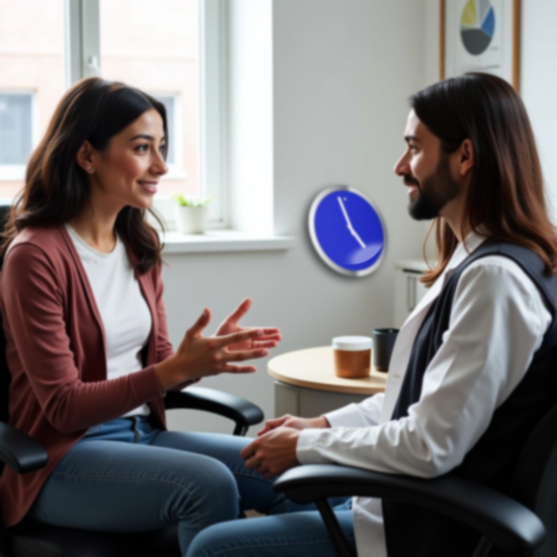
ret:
4,58
